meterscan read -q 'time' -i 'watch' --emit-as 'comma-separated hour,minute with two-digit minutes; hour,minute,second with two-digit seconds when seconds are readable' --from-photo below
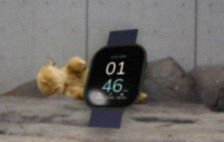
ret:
1,46
